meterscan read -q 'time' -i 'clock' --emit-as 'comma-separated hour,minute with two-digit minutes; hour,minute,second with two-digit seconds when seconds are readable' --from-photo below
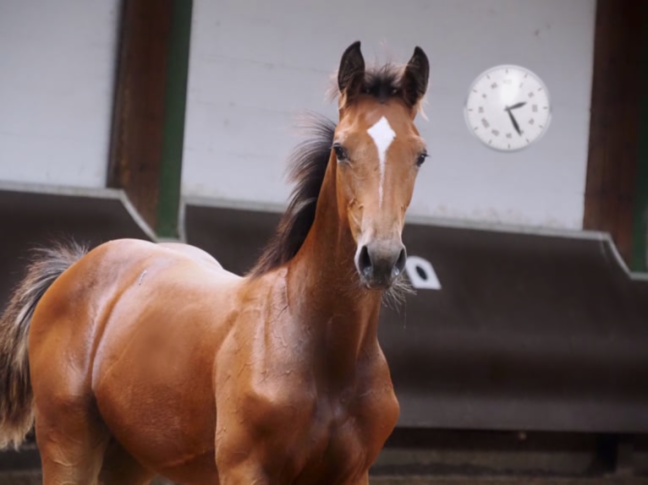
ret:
2,26
